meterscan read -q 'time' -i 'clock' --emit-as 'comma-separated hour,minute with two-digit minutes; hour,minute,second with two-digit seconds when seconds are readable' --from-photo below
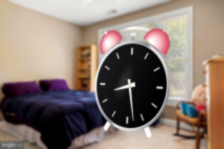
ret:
8,28
